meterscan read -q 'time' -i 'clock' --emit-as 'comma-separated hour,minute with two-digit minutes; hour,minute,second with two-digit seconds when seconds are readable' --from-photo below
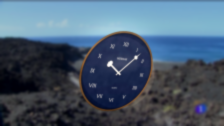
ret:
10,07
